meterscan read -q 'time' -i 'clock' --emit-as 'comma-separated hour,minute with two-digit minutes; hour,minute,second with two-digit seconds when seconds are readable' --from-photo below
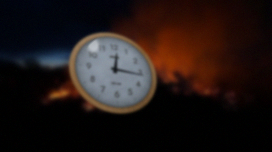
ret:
12,16
